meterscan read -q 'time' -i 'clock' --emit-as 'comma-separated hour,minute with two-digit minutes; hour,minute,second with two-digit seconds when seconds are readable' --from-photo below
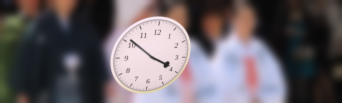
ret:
3,51
